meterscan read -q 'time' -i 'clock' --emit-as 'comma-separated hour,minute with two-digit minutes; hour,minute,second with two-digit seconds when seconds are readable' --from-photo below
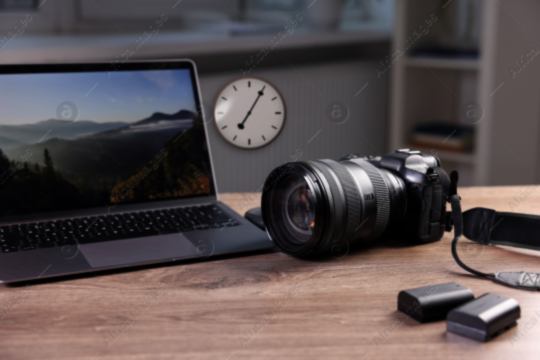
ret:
7,05
